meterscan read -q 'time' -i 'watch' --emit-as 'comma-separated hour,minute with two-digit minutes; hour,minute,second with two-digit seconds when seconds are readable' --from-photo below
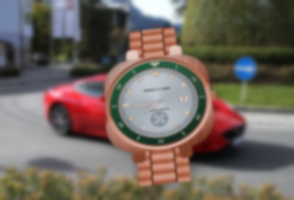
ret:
7,44
